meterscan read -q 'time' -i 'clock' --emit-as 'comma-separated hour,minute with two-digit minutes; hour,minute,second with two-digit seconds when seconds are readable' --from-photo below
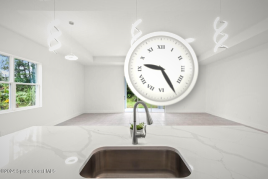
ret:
9,25
